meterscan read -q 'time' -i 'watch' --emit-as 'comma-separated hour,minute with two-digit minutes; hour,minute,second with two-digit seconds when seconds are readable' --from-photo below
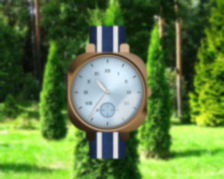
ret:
10,36
